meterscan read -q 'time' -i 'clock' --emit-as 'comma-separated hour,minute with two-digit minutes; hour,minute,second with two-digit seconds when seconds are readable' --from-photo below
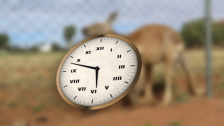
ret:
5,48
